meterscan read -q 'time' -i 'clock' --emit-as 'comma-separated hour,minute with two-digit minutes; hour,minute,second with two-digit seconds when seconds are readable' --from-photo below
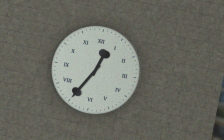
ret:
12,35
